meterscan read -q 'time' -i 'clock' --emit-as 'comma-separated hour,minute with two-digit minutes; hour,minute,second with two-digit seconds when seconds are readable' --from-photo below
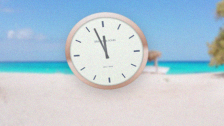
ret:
11,57
